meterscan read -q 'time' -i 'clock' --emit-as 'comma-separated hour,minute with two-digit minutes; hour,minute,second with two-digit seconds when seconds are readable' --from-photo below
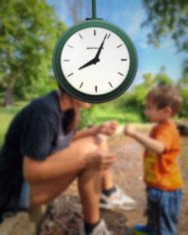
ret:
8,04
